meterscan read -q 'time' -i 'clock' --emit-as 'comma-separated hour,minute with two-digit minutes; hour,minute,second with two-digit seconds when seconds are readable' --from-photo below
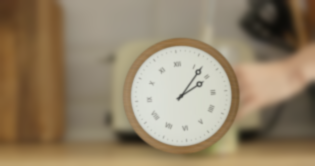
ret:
2,07
